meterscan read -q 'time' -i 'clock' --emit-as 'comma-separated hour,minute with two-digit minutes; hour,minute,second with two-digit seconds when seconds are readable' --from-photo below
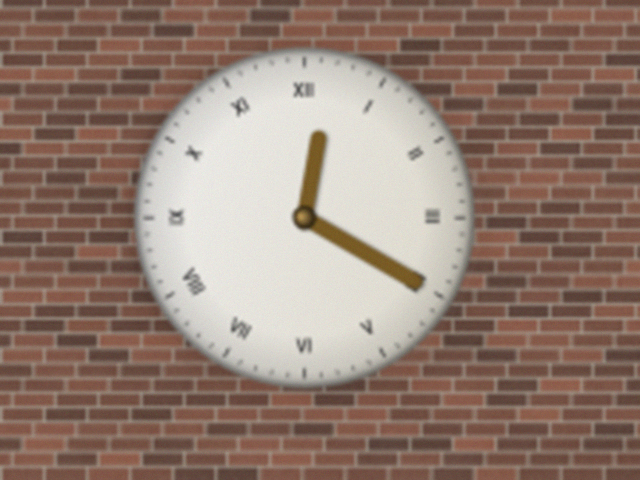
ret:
12,20
